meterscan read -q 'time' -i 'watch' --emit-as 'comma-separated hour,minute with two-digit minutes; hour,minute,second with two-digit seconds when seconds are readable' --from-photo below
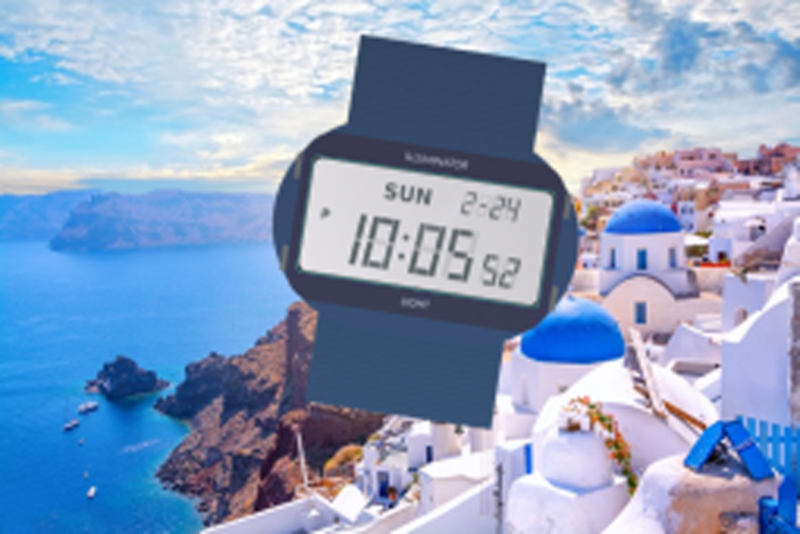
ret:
10,05,52
